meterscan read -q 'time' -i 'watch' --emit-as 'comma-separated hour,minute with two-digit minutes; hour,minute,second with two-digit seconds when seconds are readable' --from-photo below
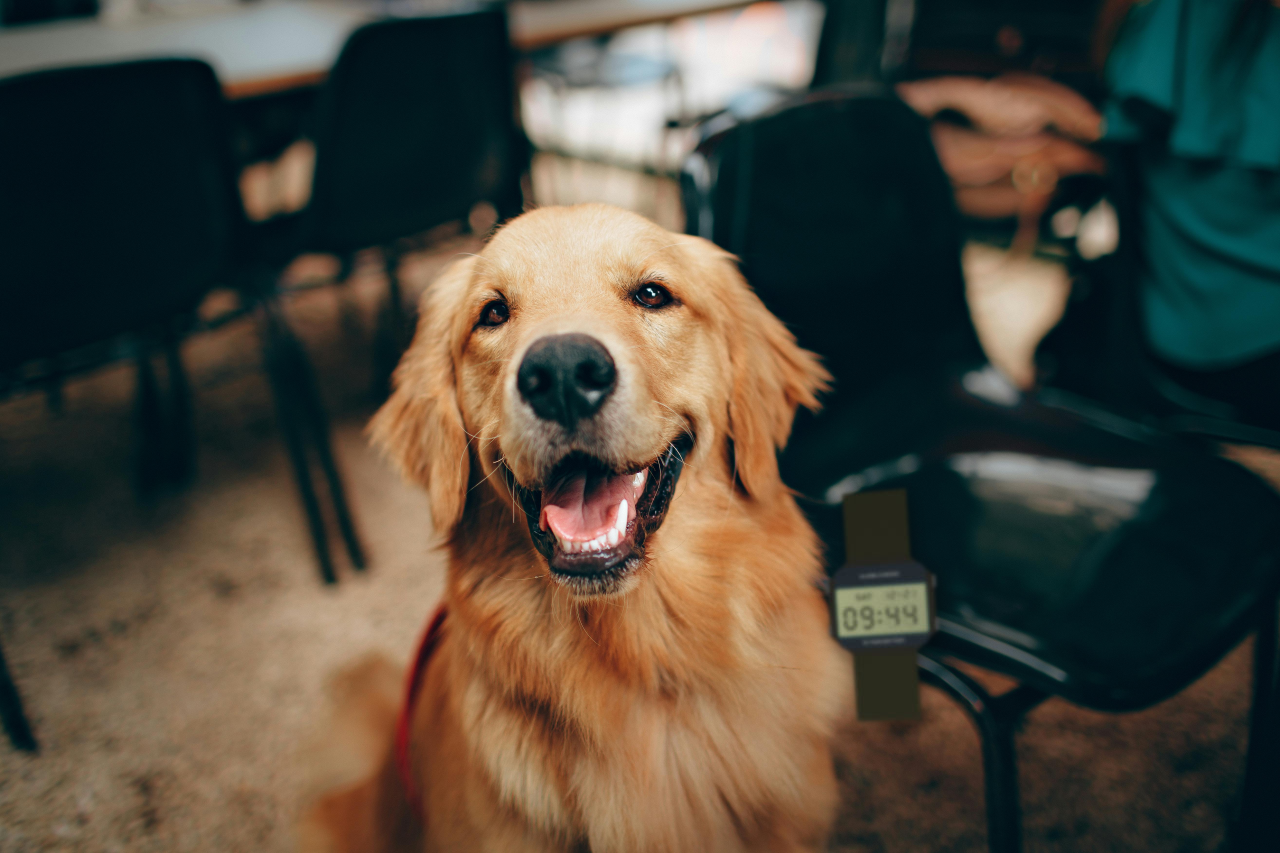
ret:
9,44
